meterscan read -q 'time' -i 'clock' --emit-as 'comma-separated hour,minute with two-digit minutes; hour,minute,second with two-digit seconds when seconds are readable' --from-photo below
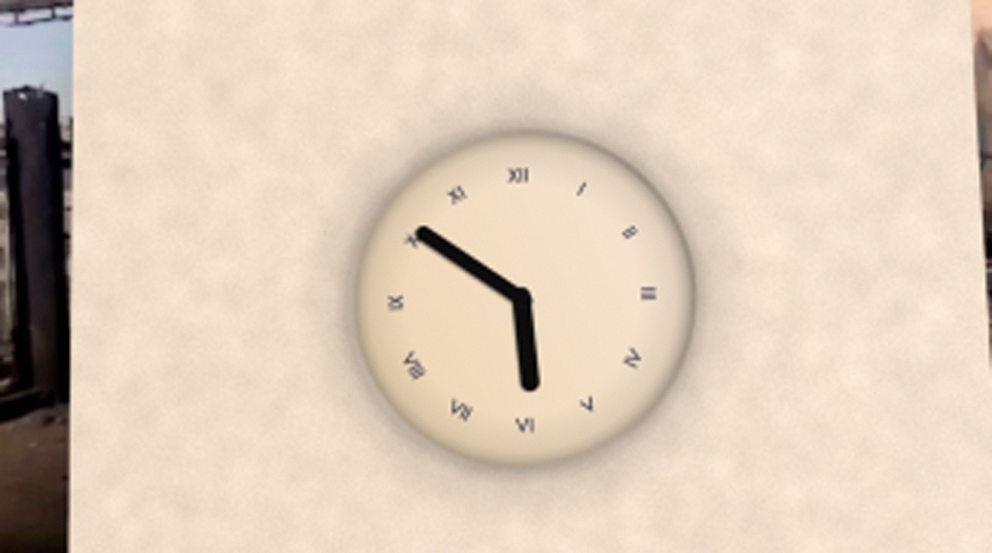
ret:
5,51
